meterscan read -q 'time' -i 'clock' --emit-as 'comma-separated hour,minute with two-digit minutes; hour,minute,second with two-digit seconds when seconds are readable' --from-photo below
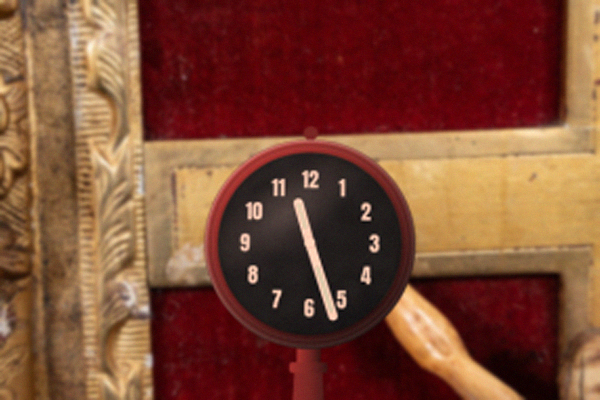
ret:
11,27
